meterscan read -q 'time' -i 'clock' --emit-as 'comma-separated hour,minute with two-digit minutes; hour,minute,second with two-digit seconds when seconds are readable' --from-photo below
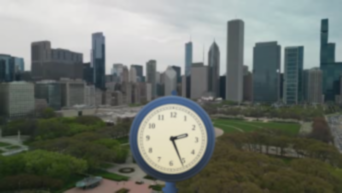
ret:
2,26
